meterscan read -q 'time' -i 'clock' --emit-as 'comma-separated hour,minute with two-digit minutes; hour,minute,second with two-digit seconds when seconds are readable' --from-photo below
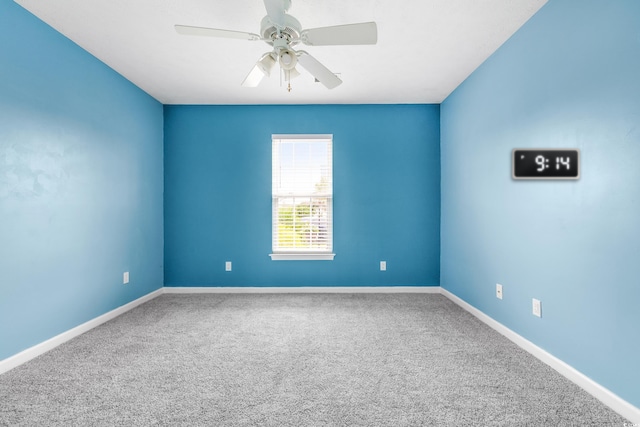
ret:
9,14
